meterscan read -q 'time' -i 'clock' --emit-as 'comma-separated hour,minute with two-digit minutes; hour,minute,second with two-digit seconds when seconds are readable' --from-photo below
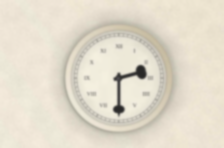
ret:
2,30
